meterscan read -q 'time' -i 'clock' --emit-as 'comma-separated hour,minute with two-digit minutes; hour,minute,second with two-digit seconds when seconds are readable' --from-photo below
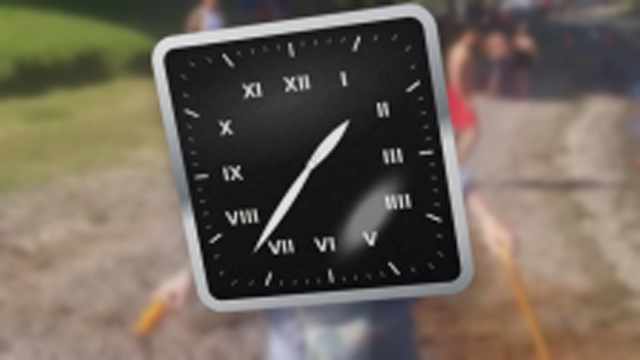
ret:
1,37
